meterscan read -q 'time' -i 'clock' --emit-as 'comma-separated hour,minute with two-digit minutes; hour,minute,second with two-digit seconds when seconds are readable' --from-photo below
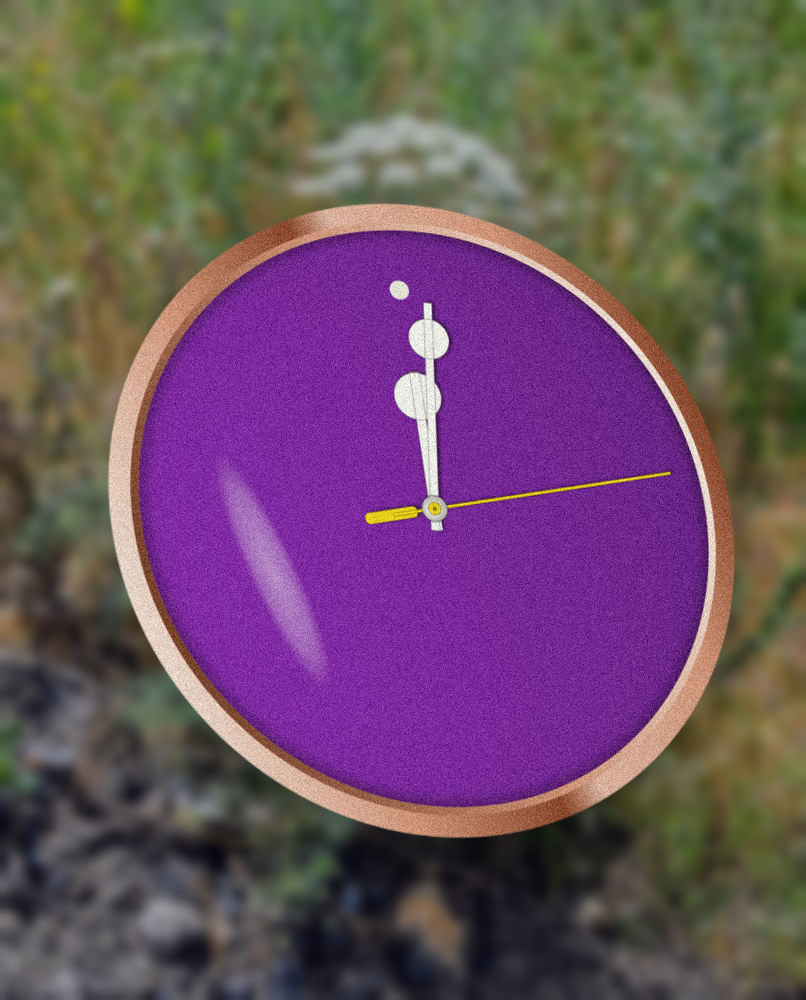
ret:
12,01,14
